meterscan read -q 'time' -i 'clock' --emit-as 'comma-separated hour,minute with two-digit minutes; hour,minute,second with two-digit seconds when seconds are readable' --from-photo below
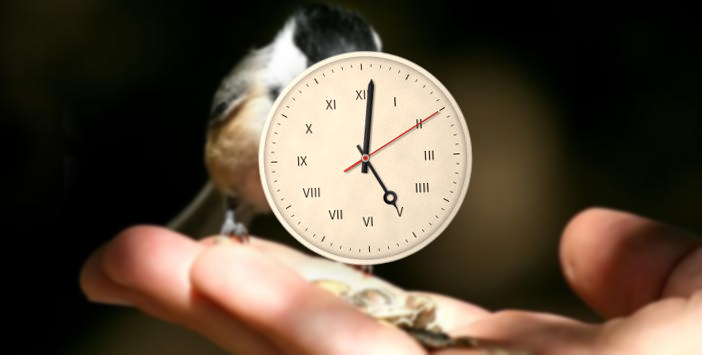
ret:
5,01,10
